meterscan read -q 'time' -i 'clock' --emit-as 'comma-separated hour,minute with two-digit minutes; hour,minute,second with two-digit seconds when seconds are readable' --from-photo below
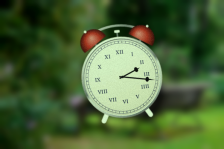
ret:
2,17
